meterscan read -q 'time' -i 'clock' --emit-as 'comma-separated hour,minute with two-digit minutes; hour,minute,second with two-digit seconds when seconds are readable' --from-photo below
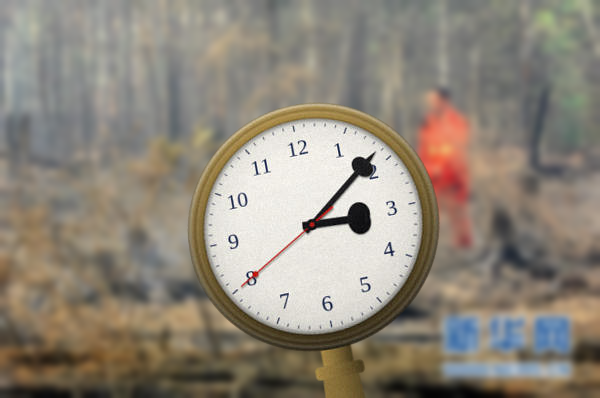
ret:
3,08,40
